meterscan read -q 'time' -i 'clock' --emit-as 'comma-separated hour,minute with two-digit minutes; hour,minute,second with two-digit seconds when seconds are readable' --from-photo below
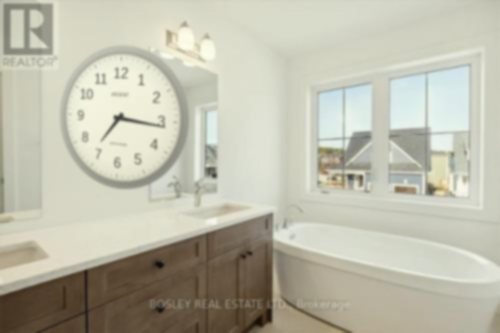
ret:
7,16
